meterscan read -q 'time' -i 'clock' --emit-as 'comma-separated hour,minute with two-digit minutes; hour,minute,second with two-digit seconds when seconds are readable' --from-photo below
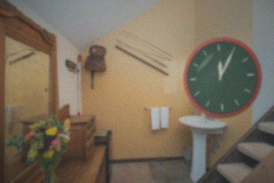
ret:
12,05
